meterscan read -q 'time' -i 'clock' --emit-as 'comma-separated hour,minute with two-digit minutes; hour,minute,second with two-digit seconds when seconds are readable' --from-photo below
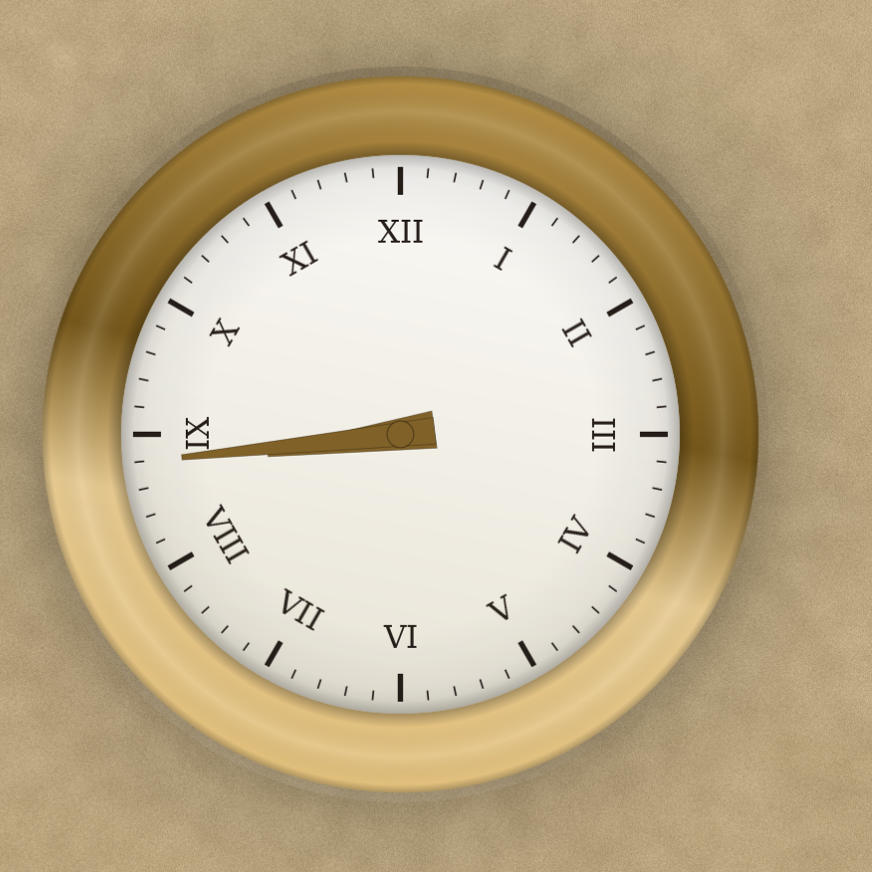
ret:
8,44
